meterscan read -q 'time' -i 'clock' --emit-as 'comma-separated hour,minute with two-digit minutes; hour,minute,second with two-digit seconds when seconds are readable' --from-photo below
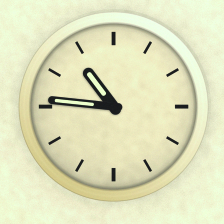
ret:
10,46
